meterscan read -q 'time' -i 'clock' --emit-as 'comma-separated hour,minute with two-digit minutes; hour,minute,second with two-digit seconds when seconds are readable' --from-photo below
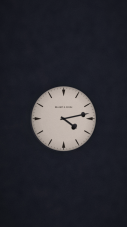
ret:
4,13
